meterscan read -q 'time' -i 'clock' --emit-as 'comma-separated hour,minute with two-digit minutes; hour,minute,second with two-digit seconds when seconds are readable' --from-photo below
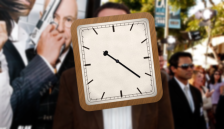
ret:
10,22
